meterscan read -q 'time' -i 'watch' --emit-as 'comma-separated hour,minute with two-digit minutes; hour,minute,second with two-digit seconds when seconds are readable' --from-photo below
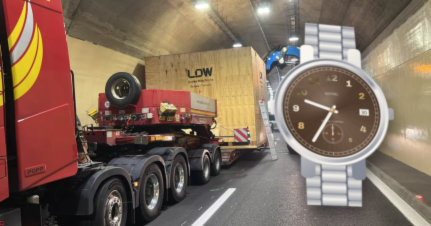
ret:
9,35
